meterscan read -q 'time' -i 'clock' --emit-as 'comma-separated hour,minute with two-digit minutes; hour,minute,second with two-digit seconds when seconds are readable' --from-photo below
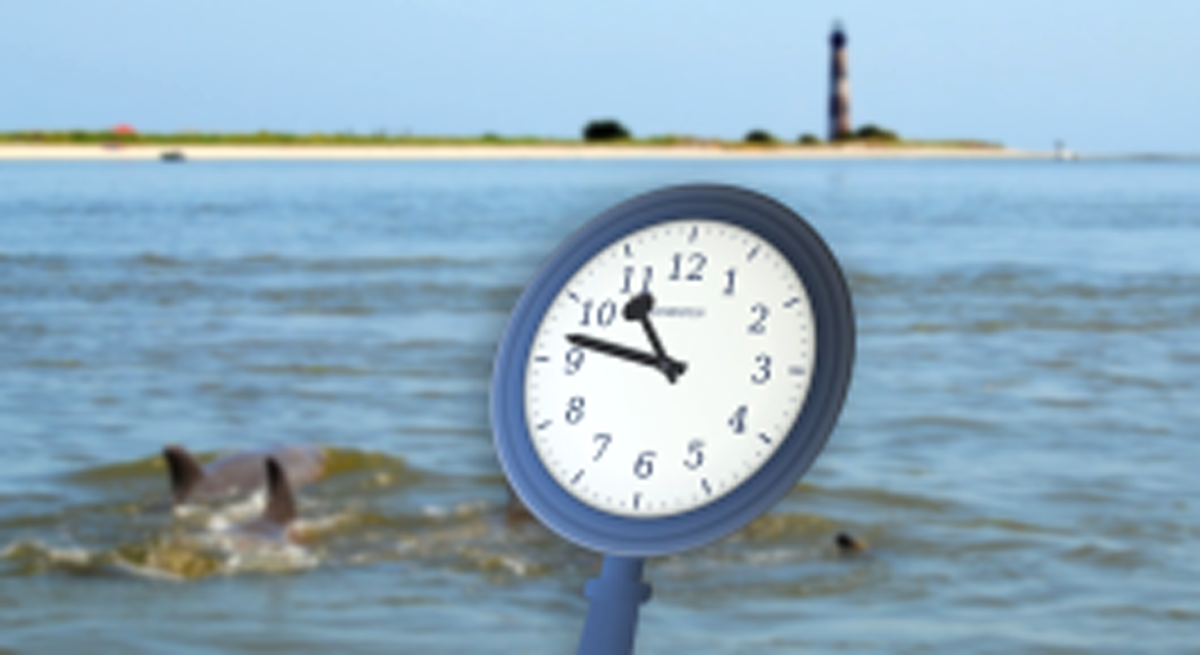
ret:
10,47
